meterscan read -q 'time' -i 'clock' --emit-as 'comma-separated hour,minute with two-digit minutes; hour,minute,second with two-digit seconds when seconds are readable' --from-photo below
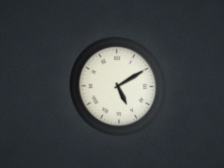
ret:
5,10
